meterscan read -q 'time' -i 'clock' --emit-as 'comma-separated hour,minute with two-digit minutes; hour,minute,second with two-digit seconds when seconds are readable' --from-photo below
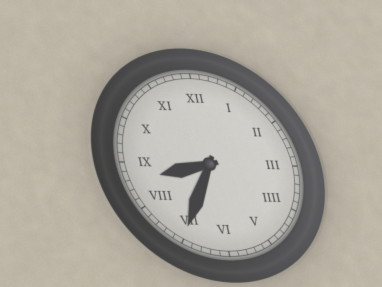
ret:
8,35
